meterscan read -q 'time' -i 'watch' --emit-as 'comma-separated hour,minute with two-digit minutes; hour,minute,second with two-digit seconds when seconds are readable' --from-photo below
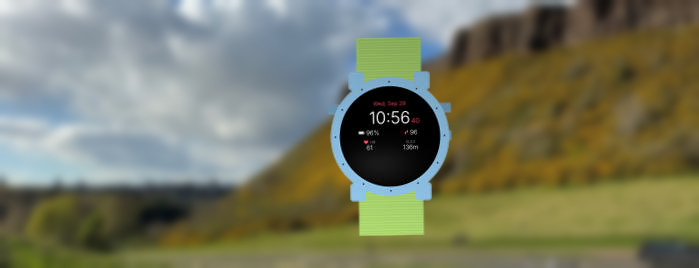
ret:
10,56
